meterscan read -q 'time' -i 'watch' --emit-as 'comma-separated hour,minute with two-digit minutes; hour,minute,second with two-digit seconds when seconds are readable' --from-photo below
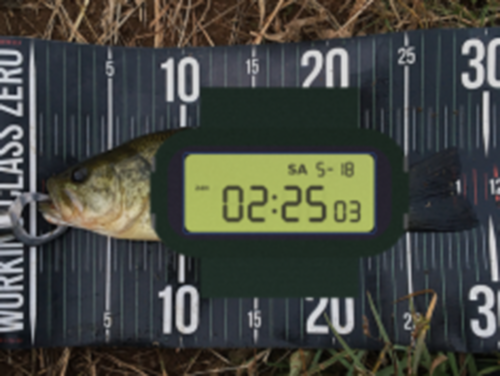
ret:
2,25,03
